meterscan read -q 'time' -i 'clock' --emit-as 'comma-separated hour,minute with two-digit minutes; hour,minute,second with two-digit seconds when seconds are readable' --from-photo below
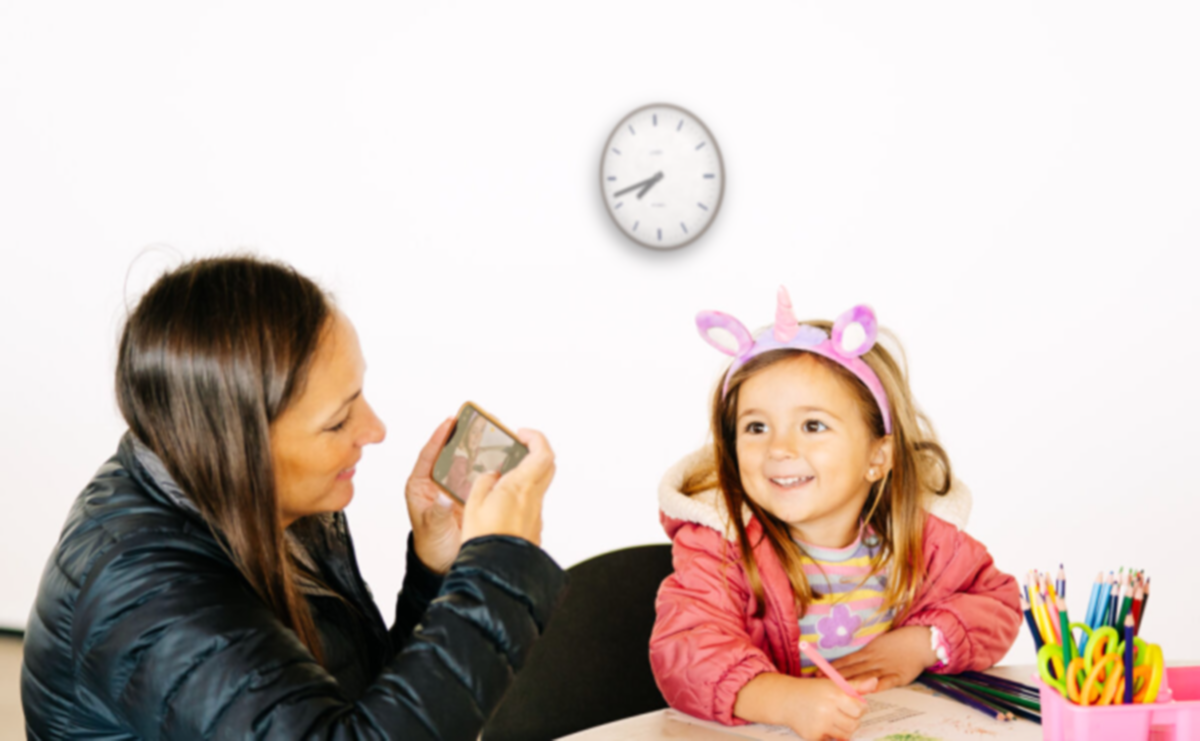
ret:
7,42
